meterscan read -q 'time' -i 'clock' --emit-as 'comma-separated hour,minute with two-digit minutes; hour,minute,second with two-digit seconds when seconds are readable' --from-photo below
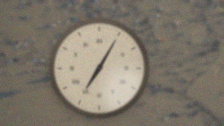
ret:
7,05
